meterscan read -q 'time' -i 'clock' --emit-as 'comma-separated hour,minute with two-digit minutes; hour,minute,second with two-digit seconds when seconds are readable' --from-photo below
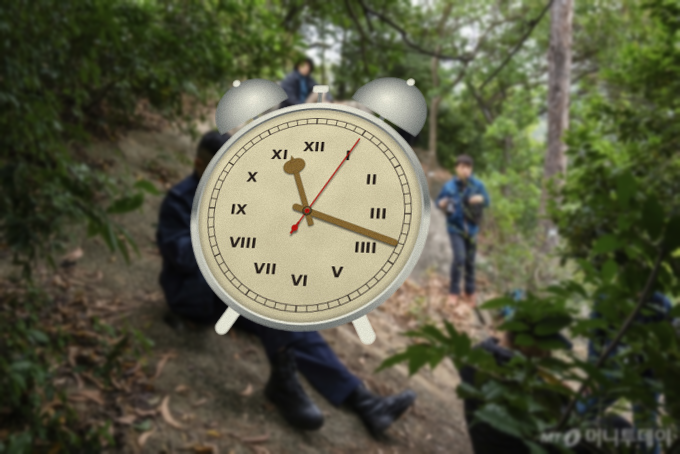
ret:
11,18,05
